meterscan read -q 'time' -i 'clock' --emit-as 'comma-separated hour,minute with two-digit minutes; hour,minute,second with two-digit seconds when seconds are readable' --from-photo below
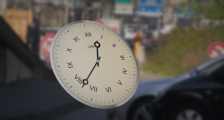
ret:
12,38
